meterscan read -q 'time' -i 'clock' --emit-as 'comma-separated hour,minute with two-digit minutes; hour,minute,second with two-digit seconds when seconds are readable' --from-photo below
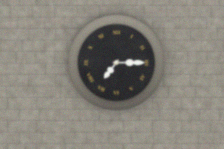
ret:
7,15
